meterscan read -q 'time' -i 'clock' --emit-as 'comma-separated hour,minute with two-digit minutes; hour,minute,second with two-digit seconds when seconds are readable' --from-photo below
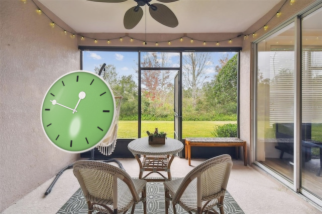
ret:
12,48
